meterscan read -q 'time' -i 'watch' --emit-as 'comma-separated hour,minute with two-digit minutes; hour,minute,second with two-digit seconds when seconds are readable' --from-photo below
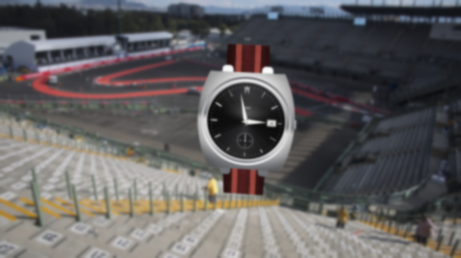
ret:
2,58
